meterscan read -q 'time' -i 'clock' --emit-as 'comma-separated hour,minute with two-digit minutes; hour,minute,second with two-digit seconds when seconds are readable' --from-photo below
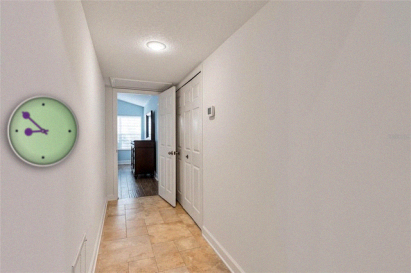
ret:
8,52
